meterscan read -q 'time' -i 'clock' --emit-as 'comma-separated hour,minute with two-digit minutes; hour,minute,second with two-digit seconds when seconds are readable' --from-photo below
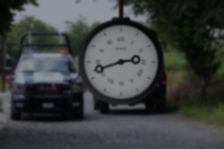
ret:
2,42
